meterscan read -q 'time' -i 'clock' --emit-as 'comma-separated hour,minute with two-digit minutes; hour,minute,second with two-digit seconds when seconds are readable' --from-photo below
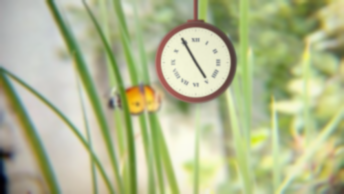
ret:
4,55
